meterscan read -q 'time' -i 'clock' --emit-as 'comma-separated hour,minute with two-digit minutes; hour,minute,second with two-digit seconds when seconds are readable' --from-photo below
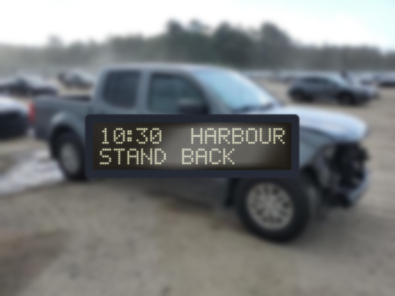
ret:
10,30
